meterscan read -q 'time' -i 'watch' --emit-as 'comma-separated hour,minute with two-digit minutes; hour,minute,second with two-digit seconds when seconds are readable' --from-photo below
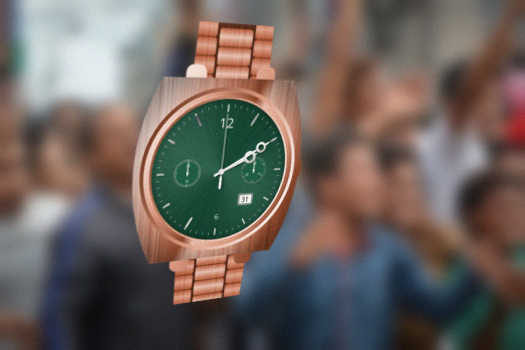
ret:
2,10
